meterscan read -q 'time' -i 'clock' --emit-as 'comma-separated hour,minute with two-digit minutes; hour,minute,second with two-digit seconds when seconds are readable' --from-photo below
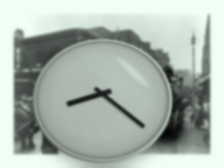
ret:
8,22
